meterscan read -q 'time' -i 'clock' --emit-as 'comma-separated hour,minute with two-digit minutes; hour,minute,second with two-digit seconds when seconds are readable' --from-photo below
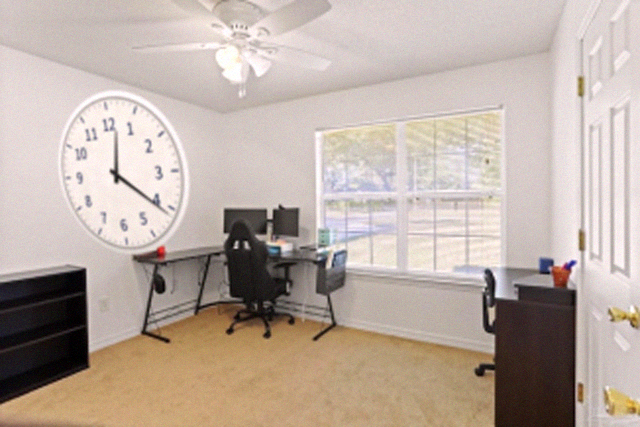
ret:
12,21
